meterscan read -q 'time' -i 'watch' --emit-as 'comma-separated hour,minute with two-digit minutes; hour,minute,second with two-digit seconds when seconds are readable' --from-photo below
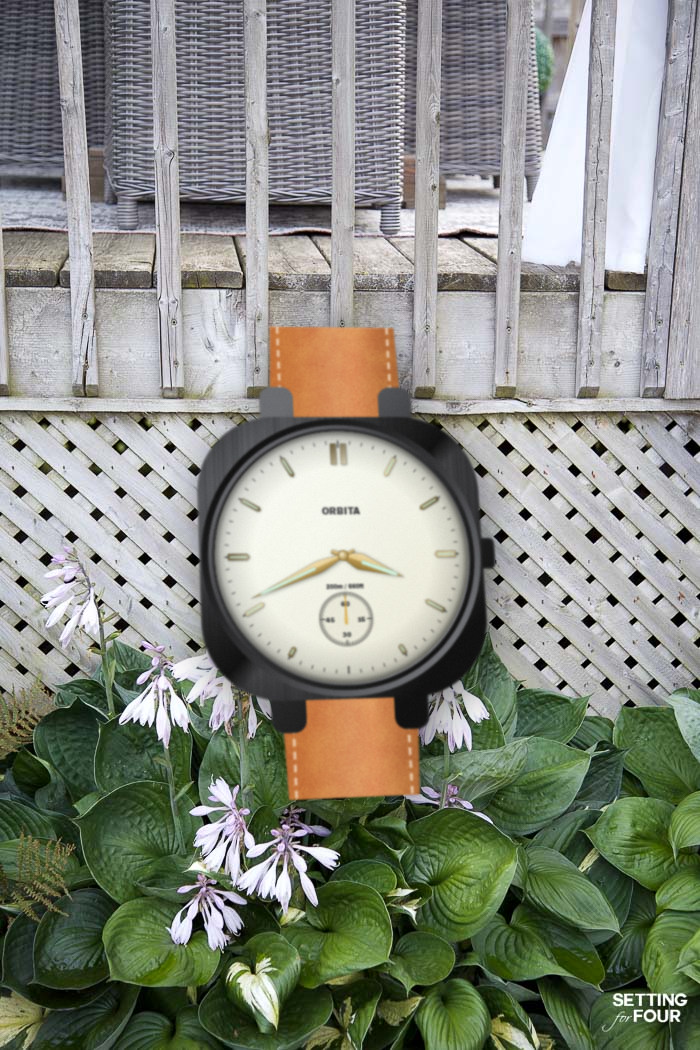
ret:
3,41
